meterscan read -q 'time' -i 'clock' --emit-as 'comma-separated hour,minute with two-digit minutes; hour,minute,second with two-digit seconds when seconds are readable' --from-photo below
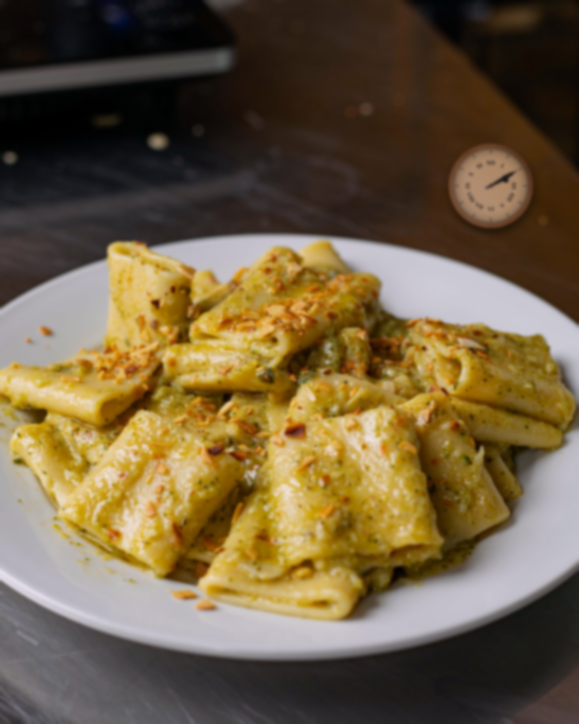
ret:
2,10
